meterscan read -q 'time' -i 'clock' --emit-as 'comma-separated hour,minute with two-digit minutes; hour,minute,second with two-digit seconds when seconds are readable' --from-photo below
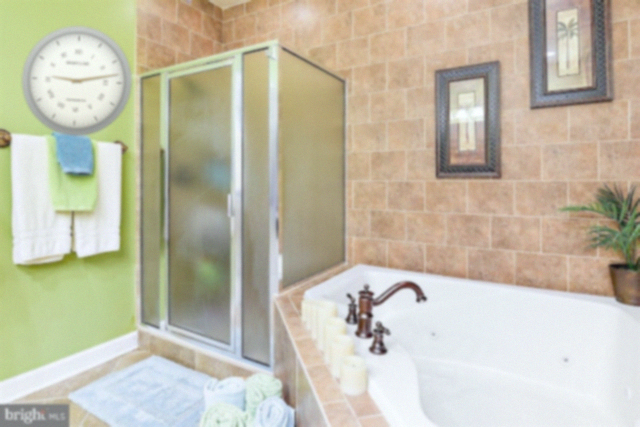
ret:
9,13
